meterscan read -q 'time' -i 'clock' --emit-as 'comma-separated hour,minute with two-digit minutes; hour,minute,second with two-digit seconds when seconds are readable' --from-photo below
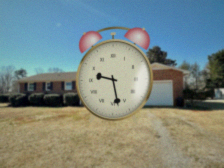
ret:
9,28
